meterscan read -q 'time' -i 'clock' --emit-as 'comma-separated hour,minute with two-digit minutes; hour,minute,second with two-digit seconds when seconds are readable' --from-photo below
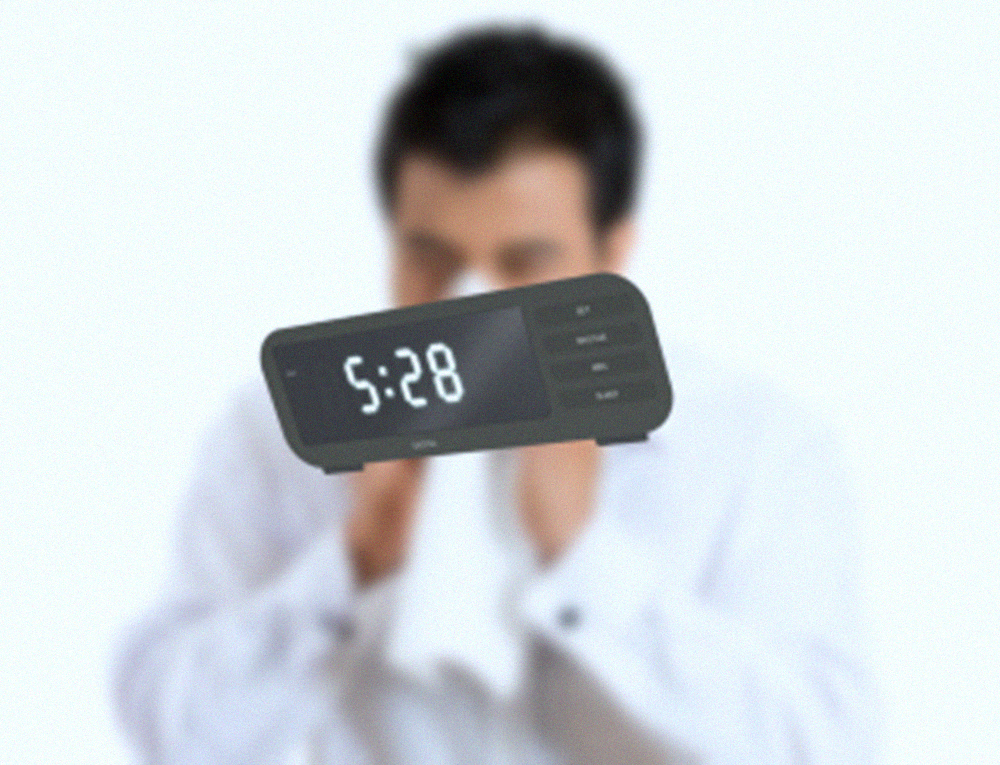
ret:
5,28
